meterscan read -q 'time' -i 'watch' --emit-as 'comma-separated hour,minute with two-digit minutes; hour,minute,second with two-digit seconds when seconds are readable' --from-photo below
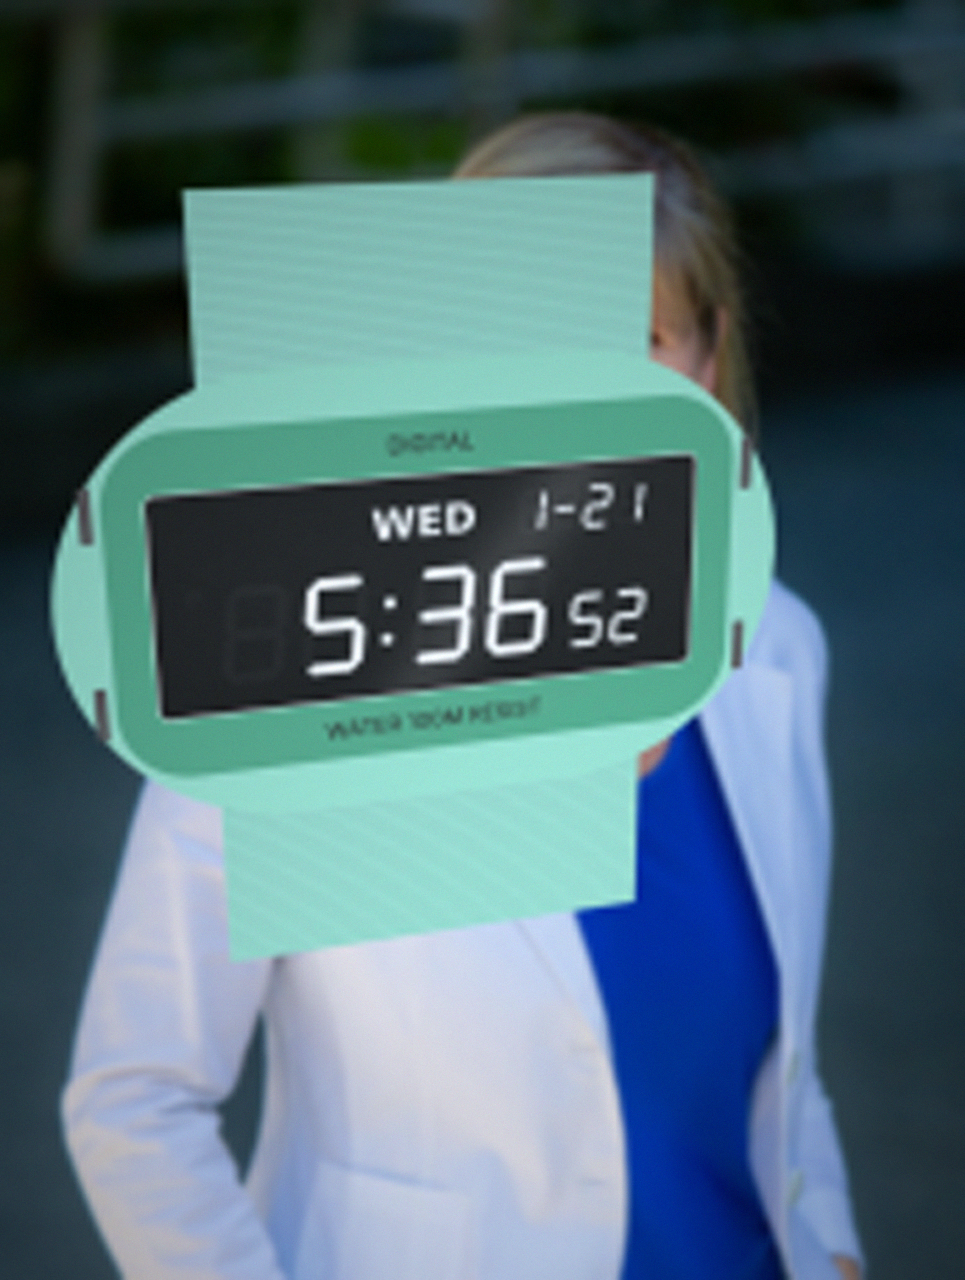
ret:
5,36,52
